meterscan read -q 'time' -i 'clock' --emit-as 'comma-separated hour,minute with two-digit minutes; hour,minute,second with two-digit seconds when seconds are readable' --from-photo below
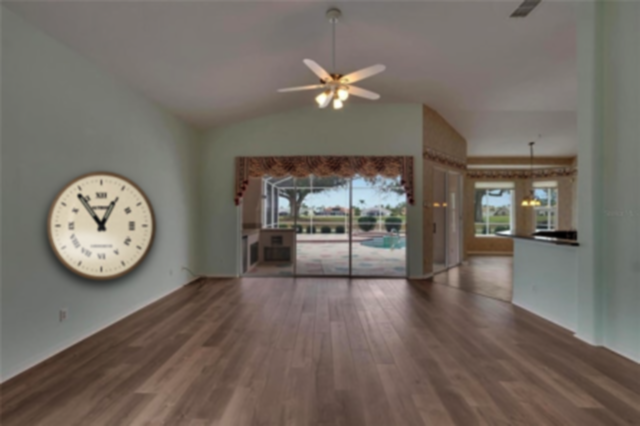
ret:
12,54
